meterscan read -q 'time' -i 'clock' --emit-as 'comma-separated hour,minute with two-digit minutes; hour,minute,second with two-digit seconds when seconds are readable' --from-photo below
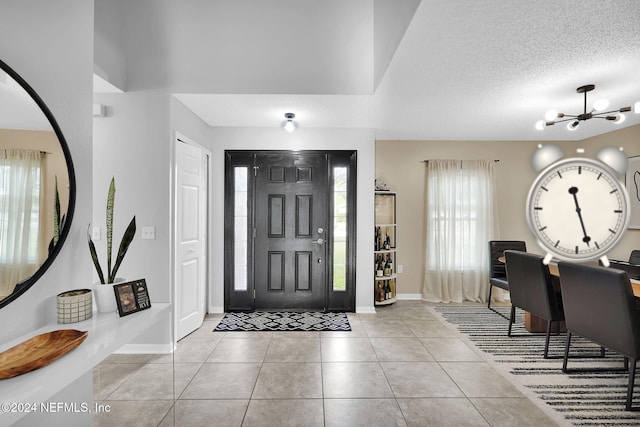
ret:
11,27
